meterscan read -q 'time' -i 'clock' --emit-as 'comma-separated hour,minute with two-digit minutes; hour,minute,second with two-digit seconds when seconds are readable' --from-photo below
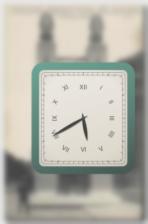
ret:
5,40
